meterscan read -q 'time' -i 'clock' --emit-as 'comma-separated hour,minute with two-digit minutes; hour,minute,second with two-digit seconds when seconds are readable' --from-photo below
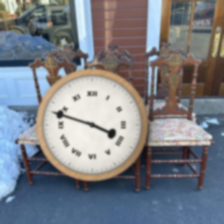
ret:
3,48
